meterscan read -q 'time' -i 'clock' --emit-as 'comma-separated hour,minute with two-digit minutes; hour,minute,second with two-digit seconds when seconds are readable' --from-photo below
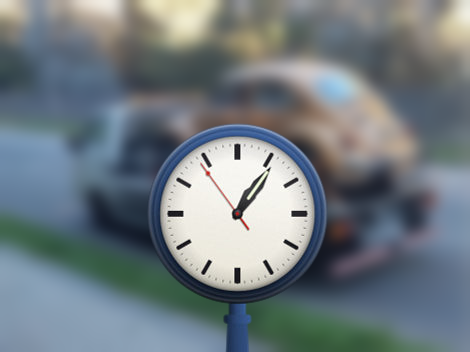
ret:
1,05,54
